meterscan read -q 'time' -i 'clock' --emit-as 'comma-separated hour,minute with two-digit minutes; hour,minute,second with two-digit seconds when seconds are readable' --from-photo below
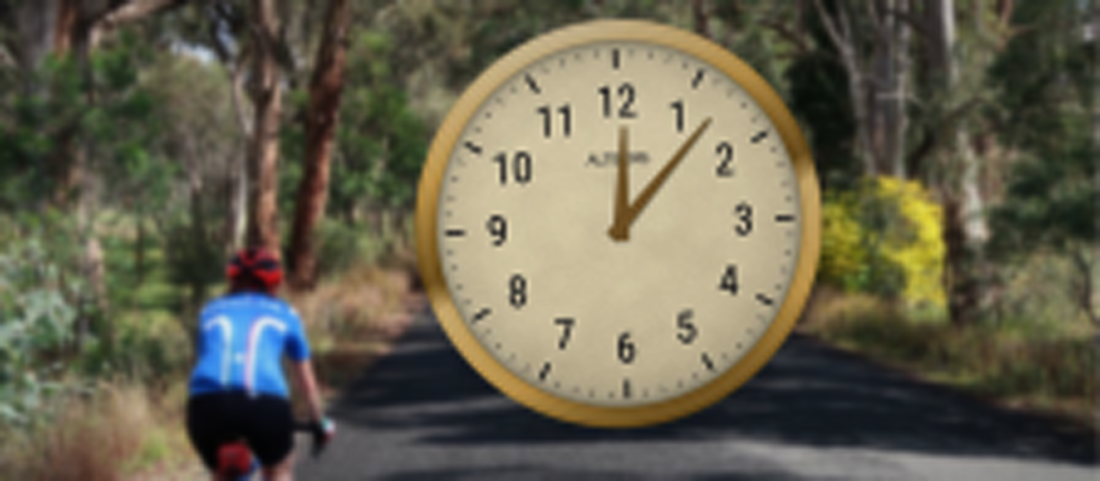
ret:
12,07
